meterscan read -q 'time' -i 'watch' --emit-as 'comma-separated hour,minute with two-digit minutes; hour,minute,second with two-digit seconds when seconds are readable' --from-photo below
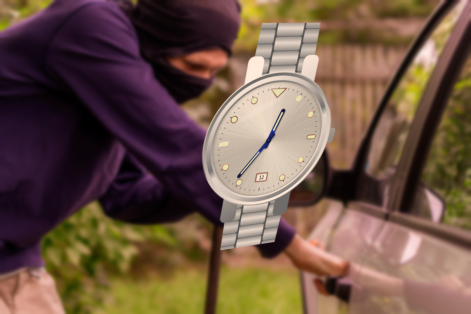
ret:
12,36
